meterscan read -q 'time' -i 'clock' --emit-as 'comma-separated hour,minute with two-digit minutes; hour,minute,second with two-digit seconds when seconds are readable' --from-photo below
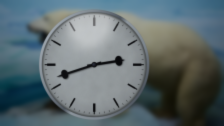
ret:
2,42
